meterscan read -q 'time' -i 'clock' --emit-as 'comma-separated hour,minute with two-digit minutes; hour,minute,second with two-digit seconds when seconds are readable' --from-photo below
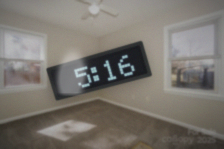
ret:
5,16
